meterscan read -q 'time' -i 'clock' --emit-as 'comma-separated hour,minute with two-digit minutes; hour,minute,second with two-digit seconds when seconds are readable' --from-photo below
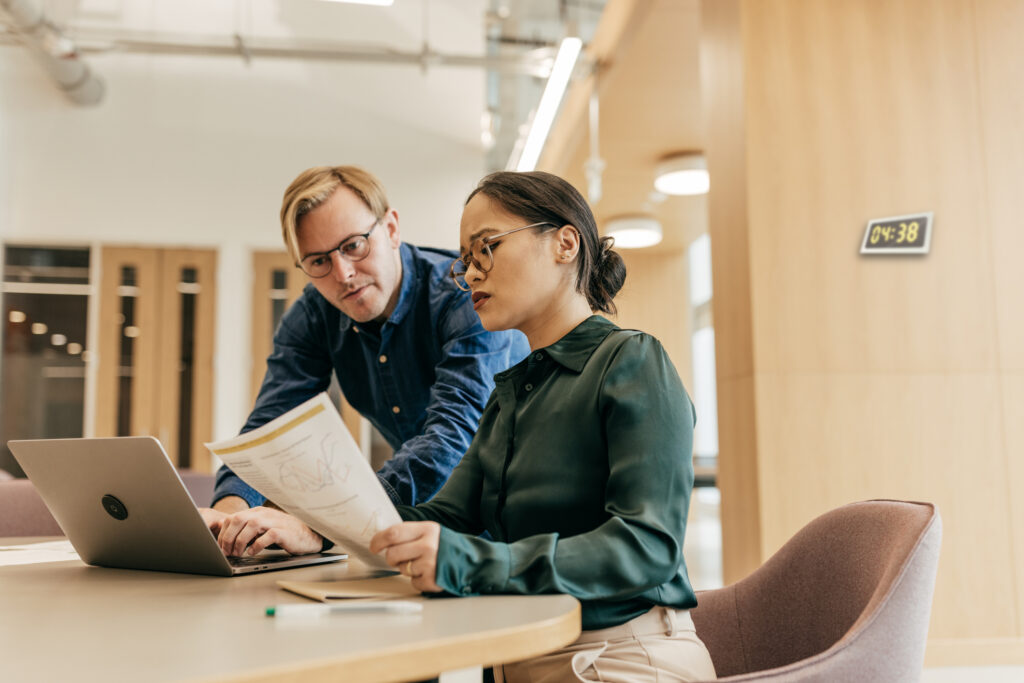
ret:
4,38
